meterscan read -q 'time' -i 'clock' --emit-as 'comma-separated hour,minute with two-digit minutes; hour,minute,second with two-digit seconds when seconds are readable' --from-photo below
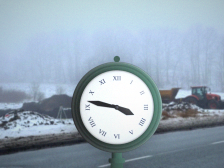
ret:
3,47
